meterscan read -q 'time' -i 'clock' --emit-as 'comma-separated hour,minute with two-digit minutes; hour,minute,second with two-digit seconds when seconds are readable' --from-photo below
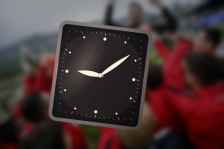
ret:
9,08
